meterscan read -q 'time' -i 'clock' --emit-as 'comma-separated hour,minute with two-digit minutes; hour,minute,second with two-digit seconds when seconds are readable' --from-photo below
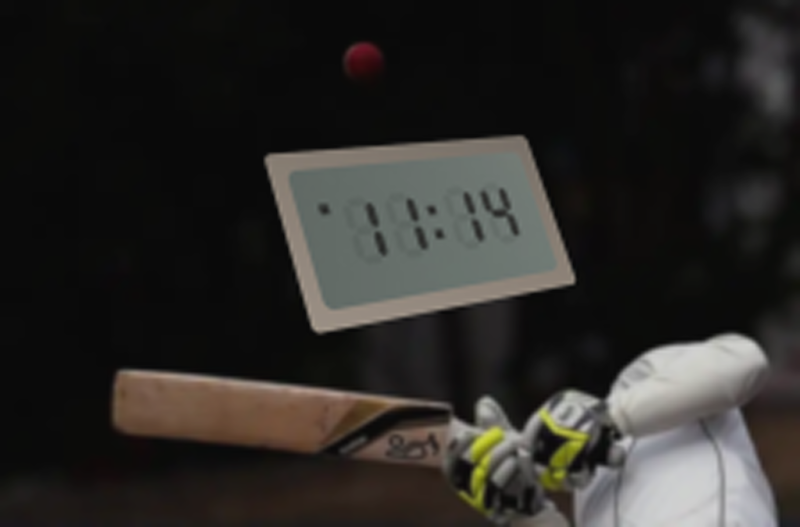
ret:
11,14
